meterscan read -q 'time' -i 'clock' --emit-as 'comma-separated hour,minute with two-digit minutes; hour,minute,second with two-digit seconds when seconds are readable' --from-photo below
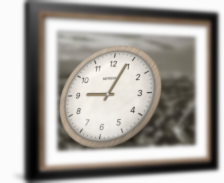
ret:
9,04
